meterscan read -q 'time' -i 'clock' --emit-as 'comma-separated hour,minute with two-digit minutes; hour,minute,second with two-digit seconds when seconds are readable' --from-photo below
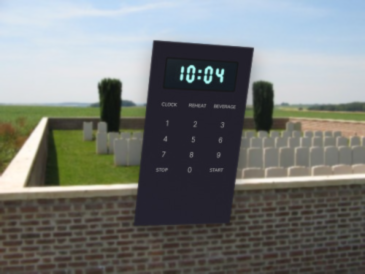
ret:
10,04
